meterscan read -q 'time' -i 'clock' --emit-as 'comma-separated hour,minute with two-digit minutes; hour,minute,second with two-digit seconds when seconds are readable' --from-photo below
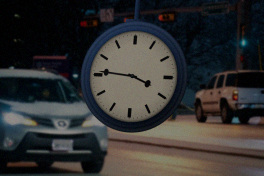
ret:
3,46
